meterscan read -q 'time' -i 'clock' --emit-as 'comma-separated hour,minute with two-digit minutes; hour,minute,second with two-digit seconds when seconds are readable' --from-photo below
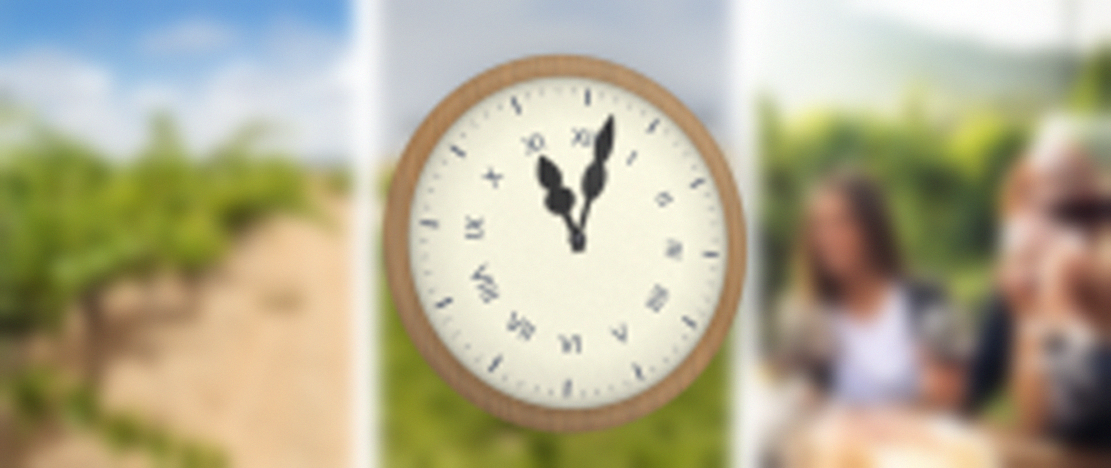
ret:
11,02
